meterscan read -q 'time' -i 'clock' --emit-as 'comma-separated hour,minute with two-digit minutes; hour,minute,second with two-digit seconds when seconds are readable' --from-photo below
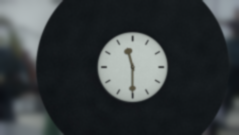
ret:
11,30
